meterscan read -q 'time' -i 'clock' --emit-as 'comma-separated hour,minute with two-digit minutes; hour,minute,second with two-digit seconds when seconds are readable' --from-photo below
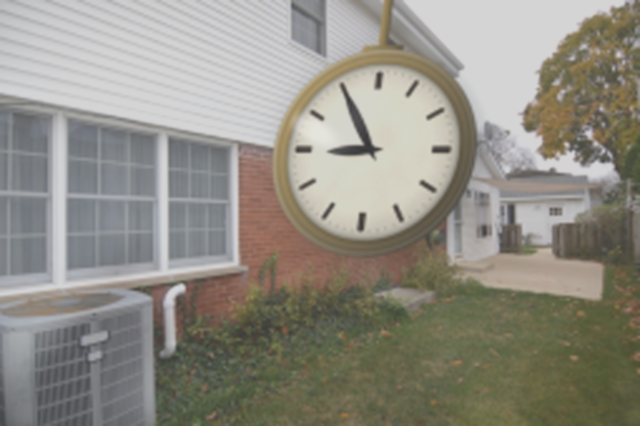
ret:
8,55
